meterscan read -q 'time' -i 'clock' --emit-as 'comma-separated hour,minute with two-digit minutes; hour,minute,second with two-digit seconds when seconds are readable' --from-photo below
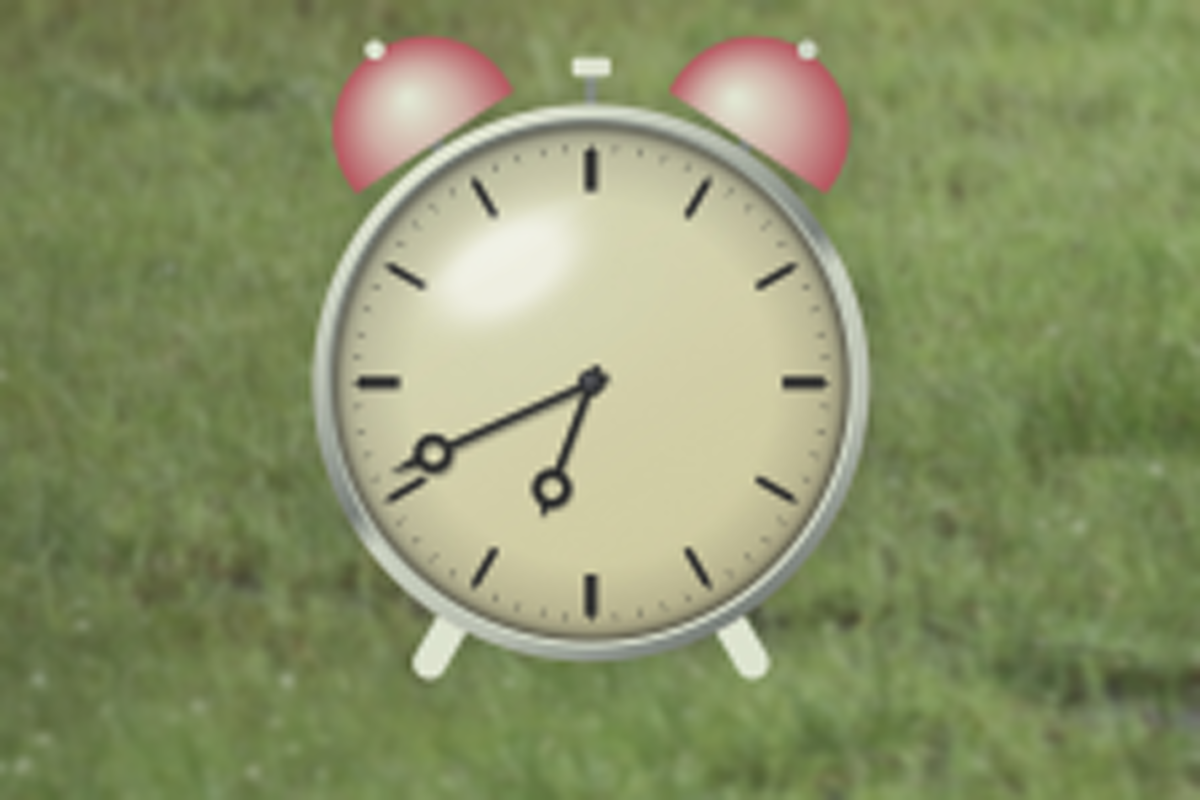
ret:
6,41
